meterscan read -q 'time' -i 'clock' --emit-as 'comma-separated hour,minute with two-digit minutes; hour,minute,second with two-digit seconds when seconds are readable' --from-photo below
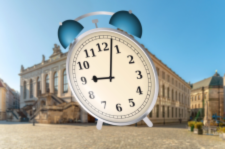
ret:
9,03
